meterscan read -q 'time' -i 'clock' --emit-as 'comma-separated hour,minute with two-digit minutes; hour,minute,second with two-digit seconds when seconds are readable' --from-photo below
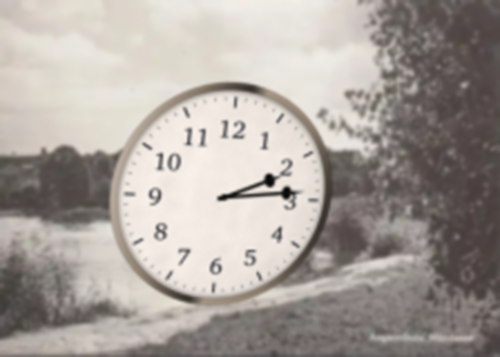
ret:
2,14
